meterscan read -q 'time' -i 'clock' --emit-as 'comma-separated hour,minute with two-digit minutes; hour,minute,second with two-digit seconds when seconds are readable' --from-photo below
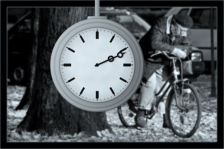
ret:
2,11
